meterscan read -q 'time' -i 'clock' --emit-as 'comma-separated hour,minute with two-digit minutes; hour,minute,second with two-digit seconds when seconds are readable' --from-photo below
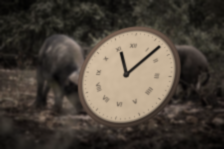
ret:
11,07
